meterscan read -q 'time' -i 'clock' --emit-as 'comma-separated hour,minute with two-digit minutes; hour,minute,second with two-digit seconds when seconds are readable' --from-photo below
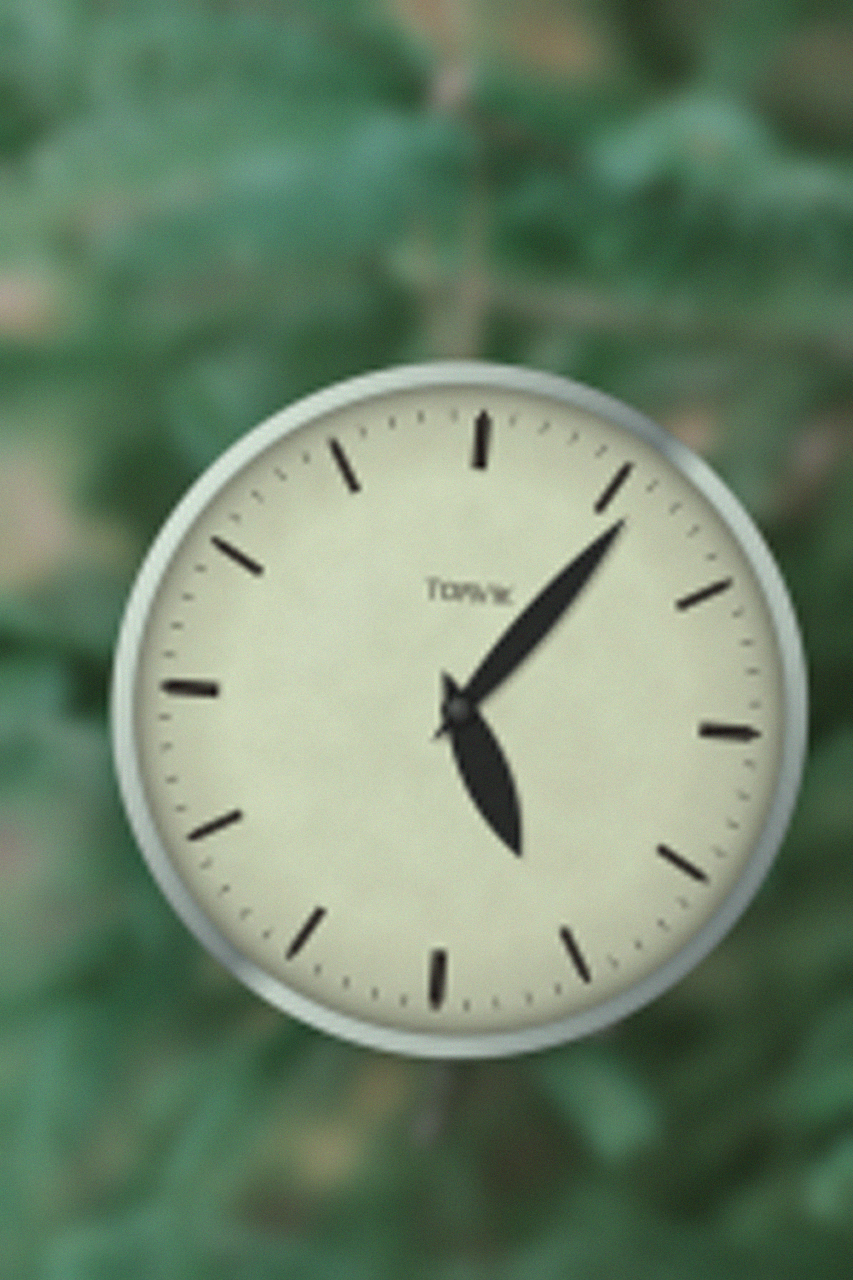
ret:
5,06
